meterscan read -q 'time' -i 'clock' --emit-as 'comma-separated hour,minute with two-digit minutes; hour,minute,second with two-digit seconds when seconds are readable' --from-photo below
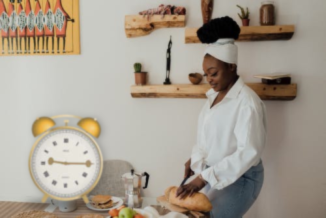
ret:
9,15
